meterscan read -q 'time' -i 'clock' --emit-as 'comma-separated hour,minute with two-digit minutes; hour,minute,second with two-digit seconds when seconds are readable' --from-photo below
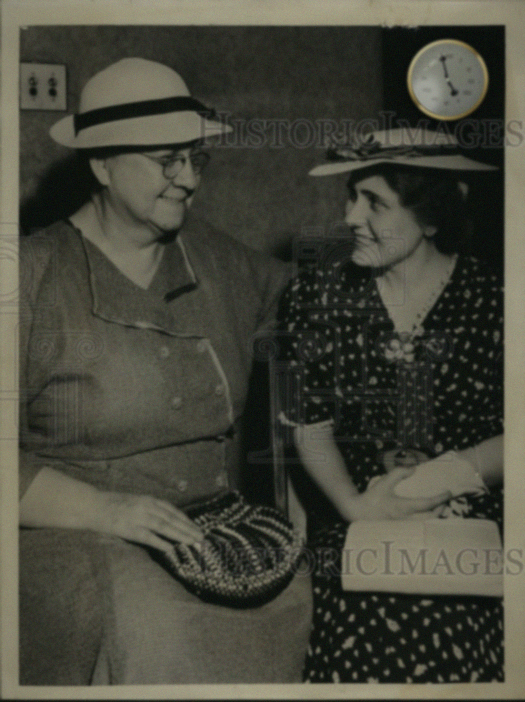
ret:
4,57
